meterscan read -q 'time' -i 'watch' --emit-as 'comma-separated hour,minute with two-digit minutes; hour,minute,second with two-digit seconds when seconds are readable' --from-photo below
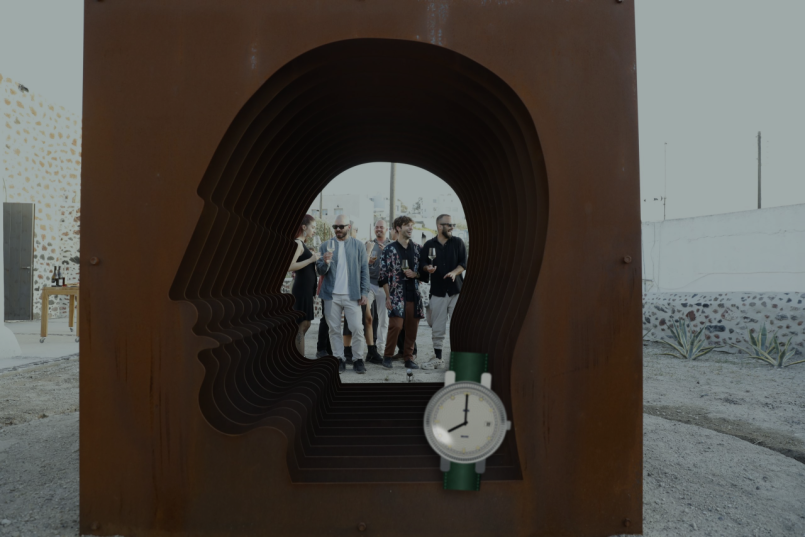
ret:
8,00
